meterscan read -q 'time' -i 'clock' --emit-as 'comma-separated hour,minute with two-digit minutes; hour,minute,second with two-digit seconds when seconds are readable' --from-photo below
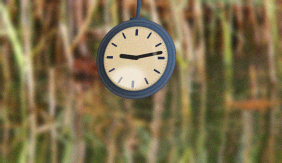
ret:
9,13
